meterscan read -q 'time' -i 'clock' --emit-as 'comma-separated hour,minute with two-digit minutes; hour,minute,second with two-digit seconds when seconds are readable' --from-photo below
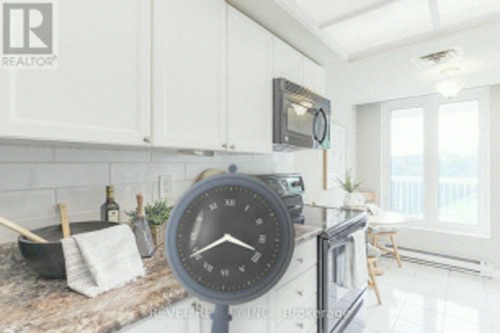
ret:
3,40
